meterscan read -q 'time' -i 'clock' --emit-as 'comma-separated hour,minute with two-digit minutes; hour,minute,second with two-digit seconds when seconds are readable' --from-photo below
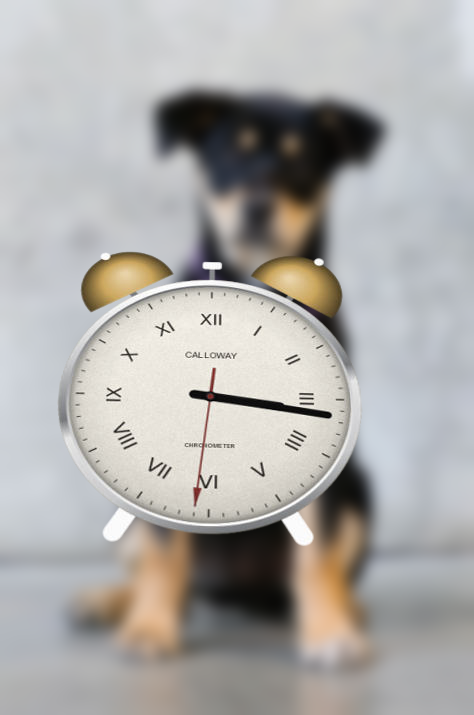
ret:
3,16,31
